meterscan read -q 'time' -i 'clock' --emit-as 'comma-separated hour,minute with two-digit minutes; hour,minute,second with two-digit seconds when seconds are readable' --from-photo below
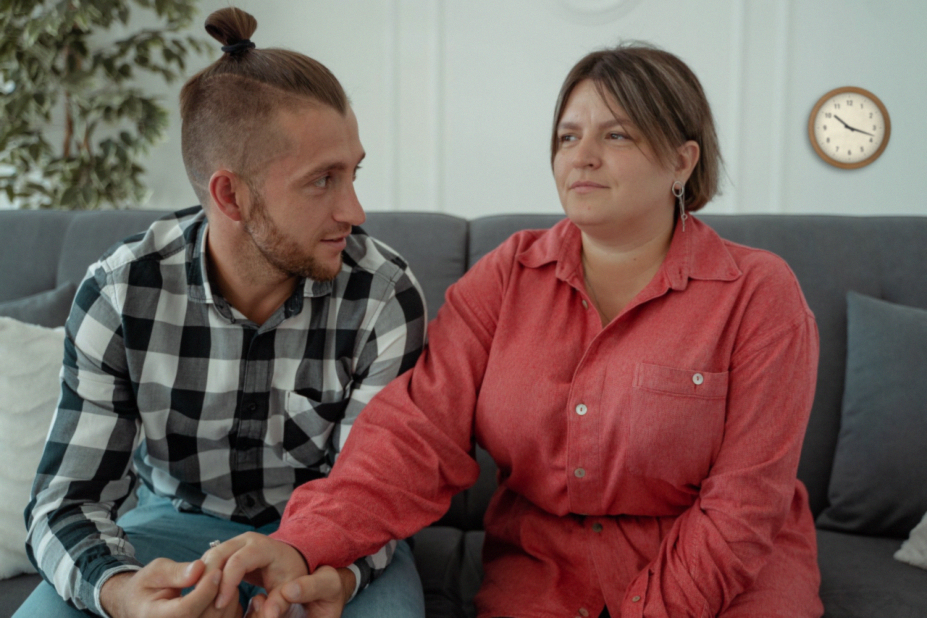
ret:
10,18
